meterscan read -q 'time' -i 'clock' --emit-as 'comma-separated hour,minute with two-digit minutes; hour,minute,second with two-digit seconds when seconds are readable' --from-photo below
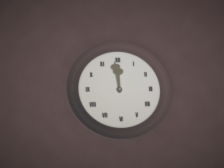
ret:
11,59
